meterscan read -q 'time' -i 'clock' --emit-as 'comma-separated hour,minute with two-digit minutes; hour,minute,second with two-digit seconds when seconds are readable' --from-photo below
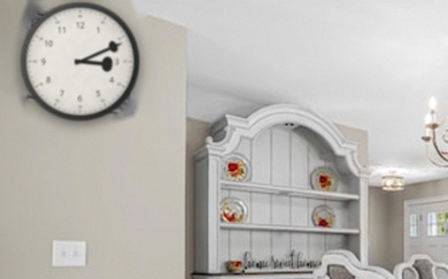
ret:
3,11
